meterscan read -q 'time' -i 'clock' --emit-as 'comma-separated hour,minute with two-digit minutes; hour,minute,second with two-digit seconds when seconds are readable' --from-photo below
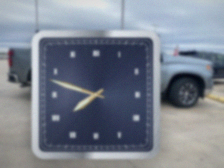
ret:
7,48
